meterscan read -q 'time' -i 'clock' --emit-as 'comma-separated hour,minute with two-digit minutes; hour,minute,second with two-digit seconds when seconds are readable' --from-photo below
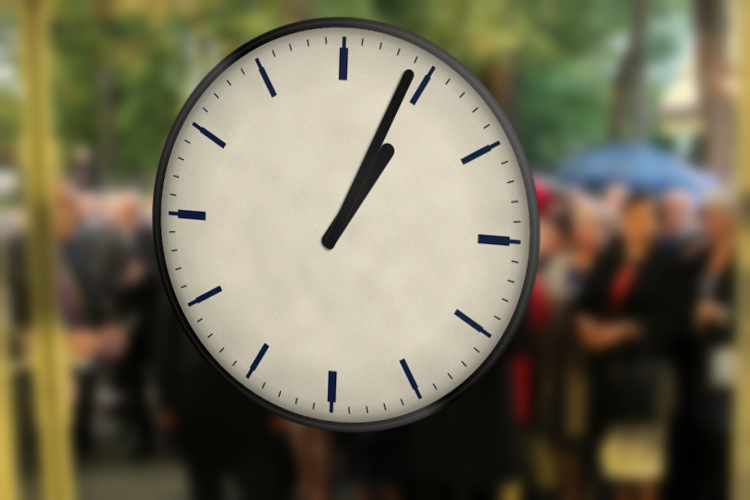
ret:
1,04
